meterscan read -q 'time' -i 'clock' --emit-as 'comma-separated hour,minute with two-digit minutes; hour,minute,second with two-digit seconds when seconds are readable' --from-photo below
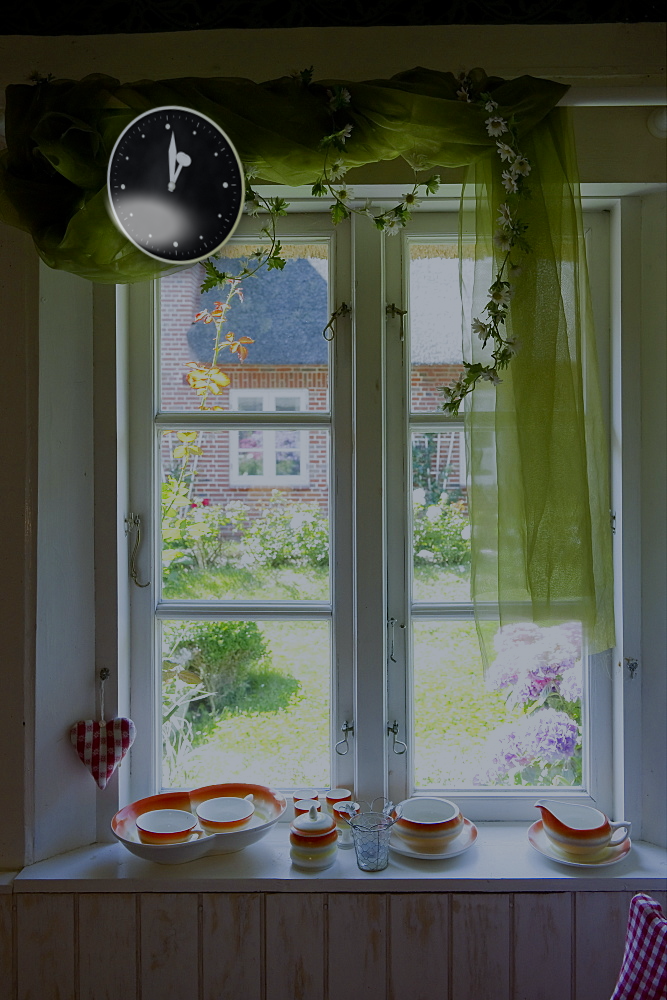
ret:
1,01
